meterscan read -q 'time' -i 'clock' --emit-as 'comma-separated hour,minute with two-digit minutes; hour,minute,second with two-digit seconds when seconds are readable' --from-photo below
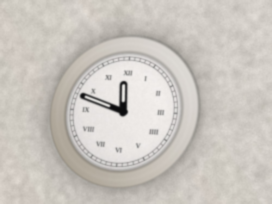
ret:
11,48
